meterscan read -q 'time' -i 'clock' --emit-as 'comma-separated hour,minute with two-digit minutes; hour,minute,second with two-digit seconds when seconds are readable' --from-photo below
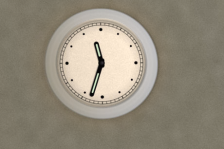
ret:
11,33
